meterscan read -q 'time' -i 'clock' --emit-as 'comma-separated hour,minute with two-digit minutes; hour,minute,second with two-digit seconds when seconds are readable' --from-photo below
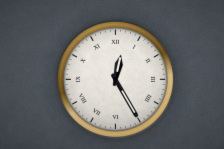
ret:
12,25
